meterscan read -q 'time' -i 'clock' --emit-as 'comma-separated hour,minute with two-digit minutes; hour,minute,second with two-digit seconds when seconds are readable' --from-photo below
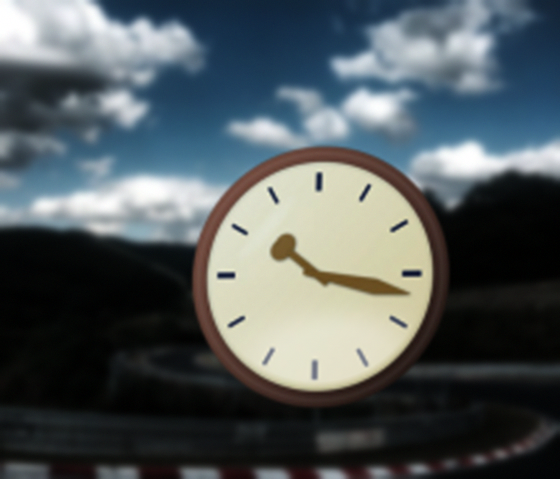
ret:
10,17
